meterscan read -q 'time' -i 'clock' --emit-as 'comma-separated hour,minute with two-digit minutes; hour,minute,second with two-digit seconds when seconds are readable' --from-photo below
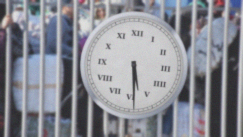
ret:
5,29
